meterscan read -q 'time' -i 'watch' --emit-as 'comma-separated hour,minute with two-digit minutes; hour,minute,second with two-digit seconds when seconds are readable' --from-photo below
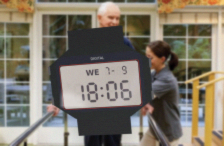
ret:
18,06
